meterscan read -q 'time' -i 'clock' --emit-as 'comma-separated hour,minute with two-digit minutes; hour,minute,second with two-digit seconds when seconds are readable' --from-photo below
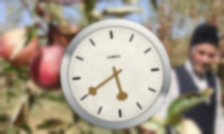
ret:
5,40
